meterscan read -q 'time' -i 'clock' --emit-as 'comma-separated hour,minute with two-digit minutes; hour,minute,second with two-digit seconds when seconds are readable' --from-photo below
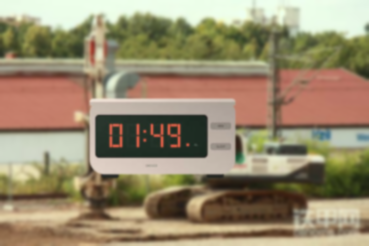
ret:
1,49
